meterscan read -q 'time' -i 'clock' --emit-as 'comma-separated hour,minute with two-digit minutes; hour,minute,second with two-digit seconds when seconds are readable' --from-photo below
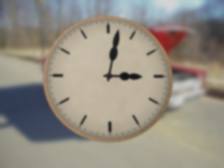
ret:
3,02
